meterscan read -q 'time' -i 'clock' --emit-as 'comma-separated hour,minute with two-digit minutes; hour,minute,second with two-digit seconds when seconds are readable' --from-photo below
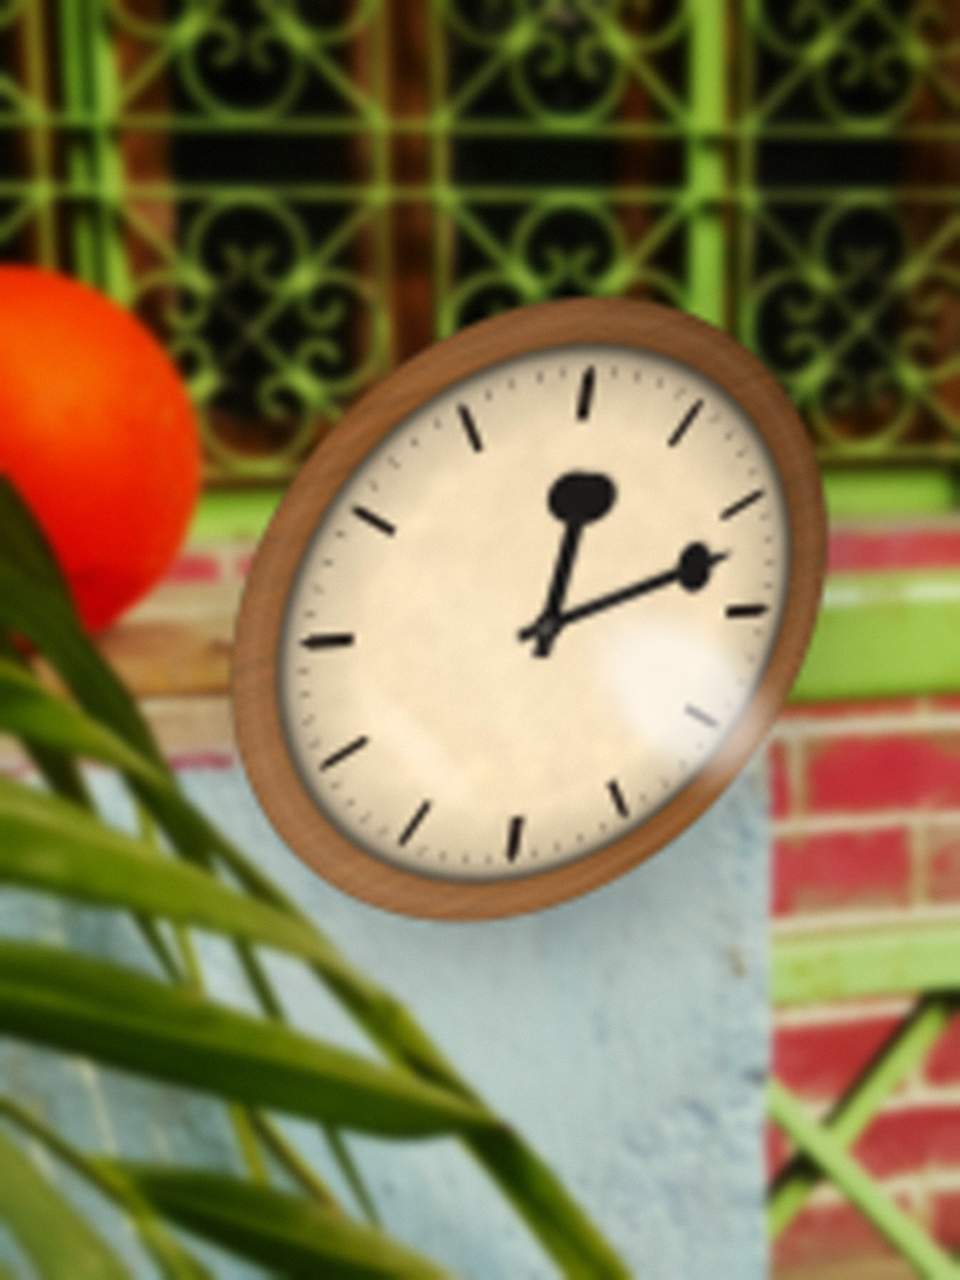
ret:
12,12
